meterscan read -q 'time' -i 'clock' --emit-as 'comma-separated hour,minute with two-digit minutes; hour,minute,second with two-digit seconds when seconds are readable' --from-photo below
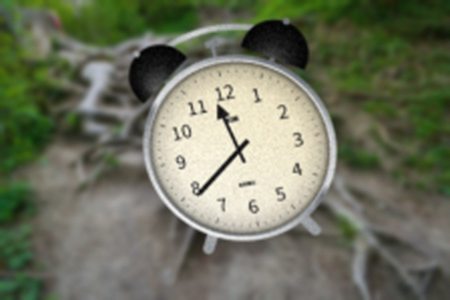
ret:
11,39
